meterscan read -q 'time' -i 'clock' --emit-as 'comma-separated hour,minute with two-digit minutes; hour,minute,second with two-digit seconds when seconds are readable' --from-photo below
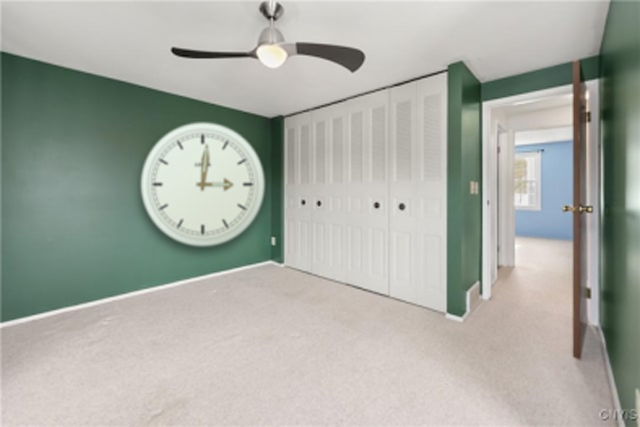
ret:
3,01
